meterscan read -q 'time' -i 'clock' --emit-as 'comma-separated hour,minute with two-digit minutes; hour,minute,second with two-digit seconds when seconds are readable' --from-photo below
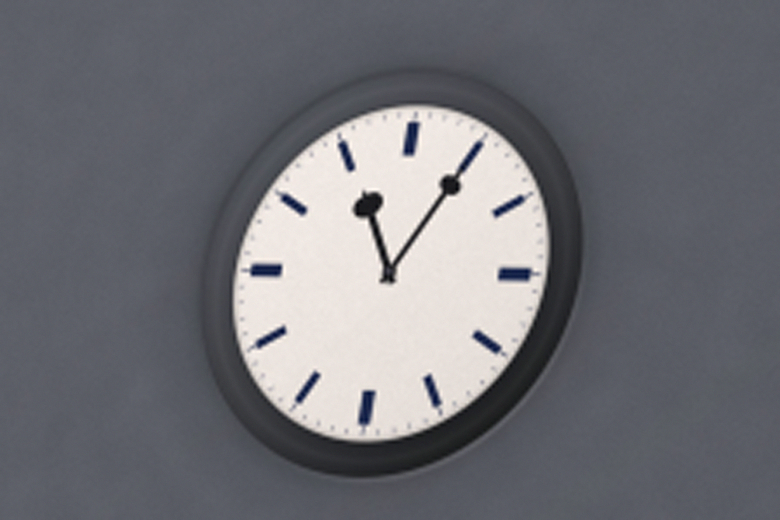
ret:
11,05
